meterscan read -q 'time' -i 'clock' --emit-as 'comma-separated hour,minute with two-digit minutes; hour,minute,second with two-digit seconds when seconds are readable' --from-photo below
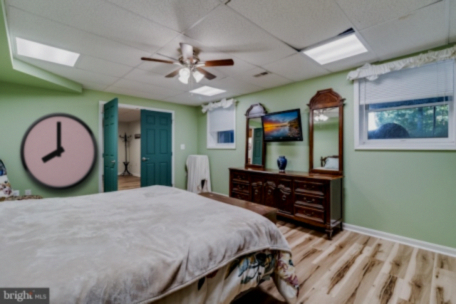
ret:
8,00
